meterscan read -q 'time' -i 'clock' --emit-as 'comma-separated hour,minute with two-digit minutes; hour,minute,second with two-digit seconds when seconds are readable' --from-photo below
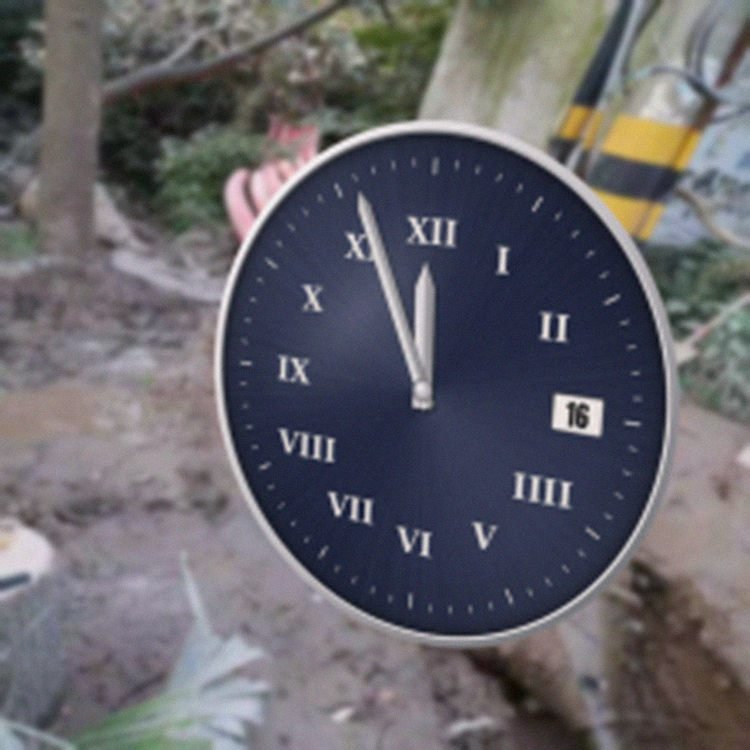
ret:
11,56
